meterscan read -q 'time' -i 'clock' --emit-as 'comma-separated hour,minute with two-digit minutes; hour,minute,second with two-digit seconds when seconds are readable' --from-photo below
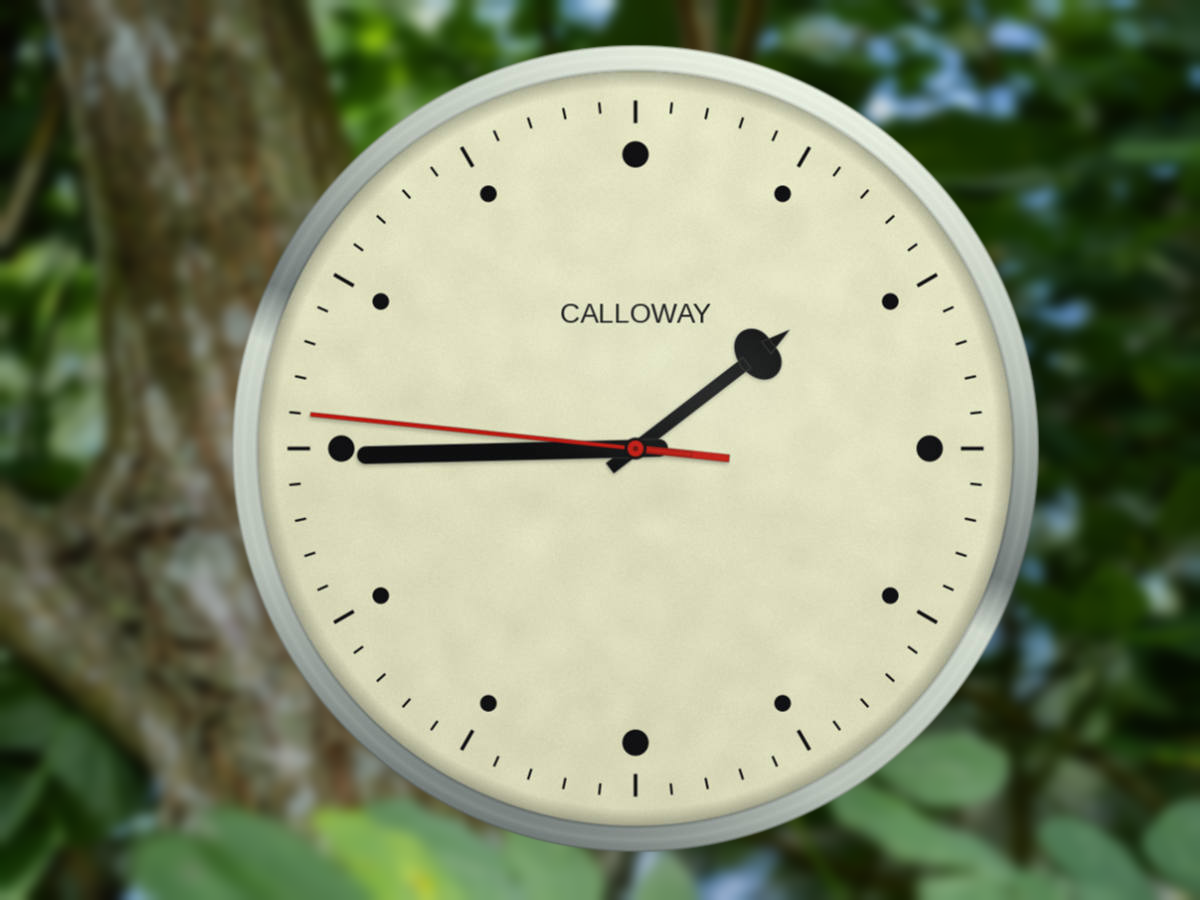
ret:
1,44,46
